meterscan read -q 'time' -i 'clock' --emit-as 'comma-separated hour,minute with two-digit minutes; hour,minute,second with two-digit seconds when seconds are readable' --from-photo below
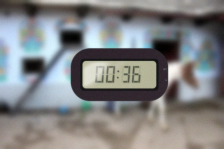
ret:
0,36
